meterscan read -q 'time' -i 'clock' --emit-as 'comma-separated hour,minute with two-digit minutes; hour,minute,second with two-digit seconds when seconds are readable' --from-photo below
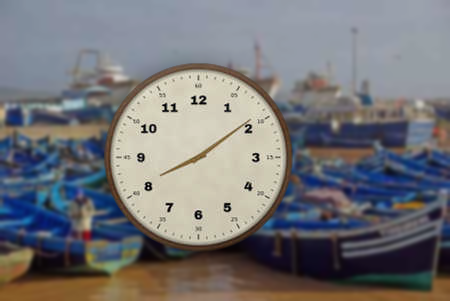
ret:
8,09
